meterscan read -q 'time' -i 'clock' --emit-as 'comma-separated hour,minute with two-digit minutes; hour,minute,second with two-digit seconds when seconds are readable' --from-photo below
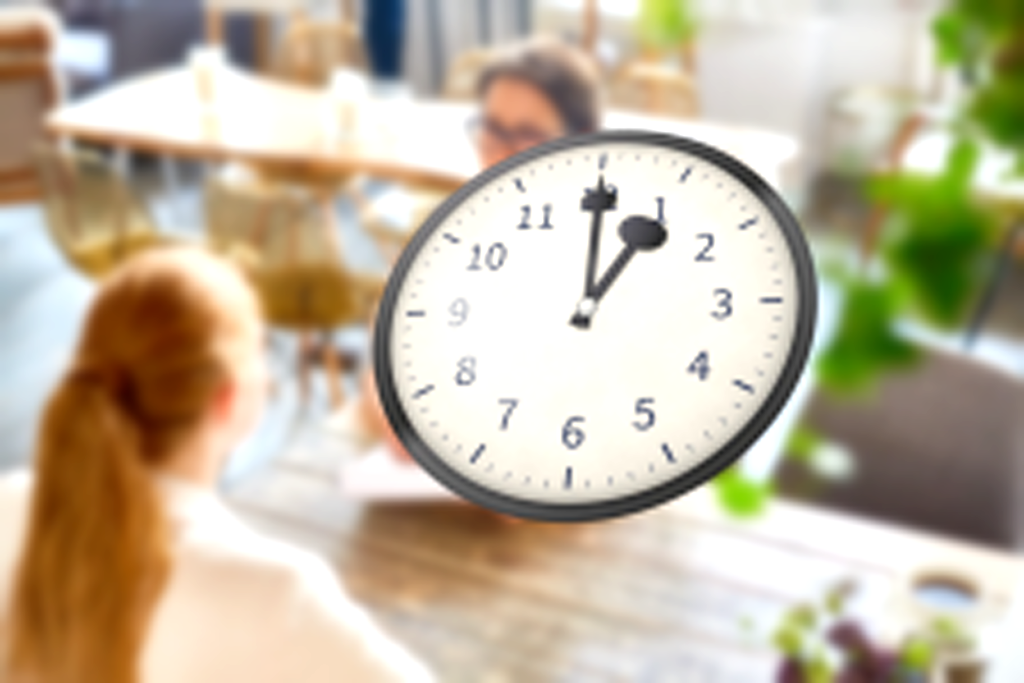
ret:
1,00
